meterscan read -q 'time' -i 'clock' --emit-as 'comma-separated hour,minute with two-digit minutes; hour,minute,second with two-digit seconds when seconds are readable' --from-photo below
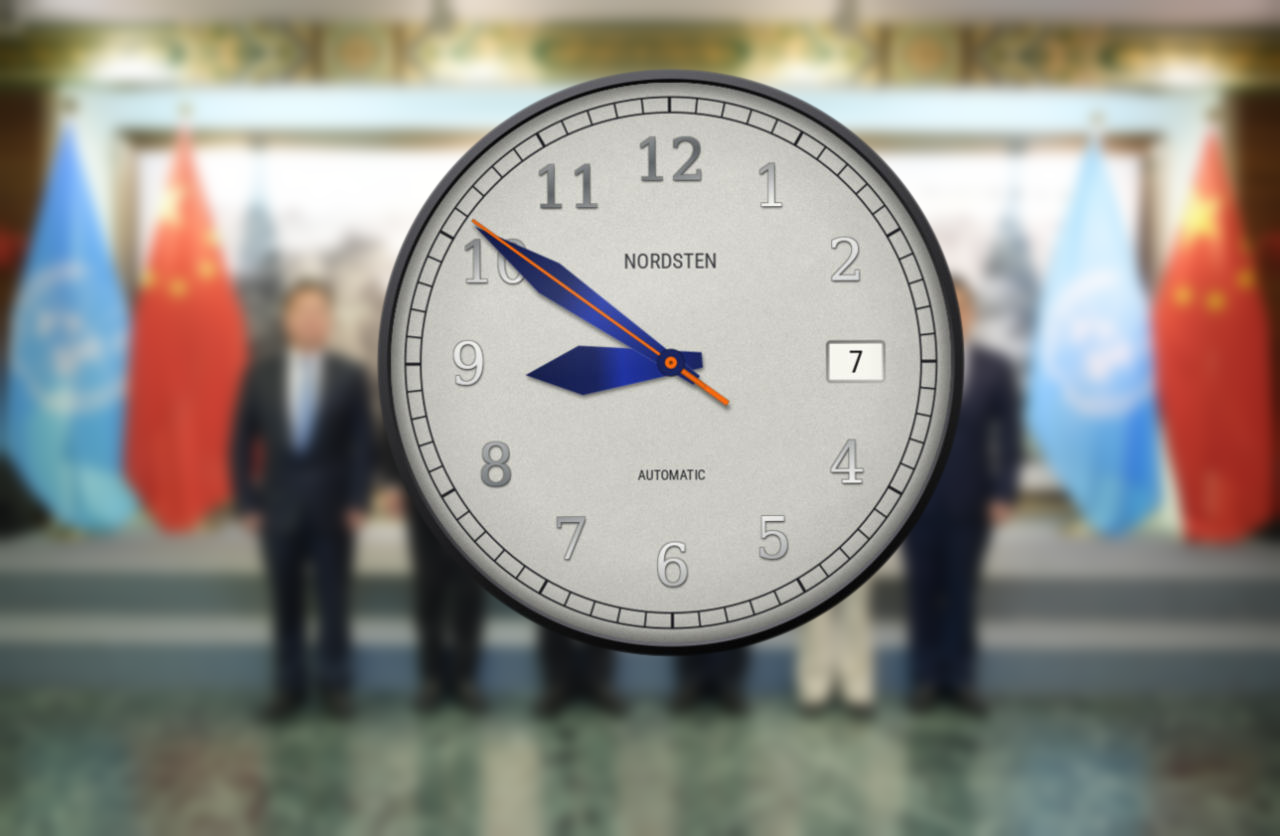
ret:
8,50,51
